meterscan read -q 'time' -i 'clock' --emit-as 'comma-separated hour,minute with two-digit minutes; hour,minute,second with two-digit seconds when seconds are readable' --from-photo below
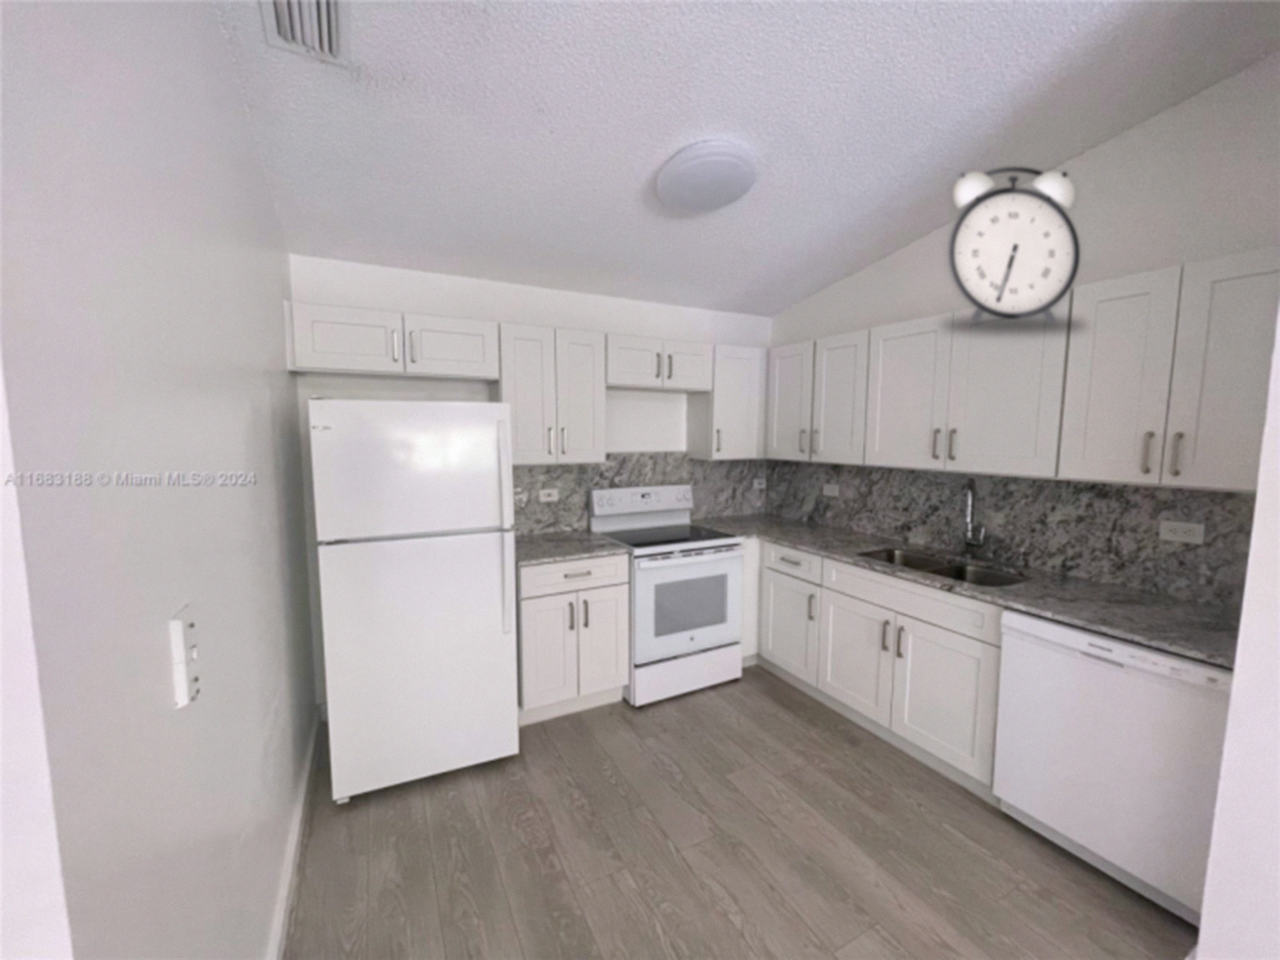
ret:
6,33
